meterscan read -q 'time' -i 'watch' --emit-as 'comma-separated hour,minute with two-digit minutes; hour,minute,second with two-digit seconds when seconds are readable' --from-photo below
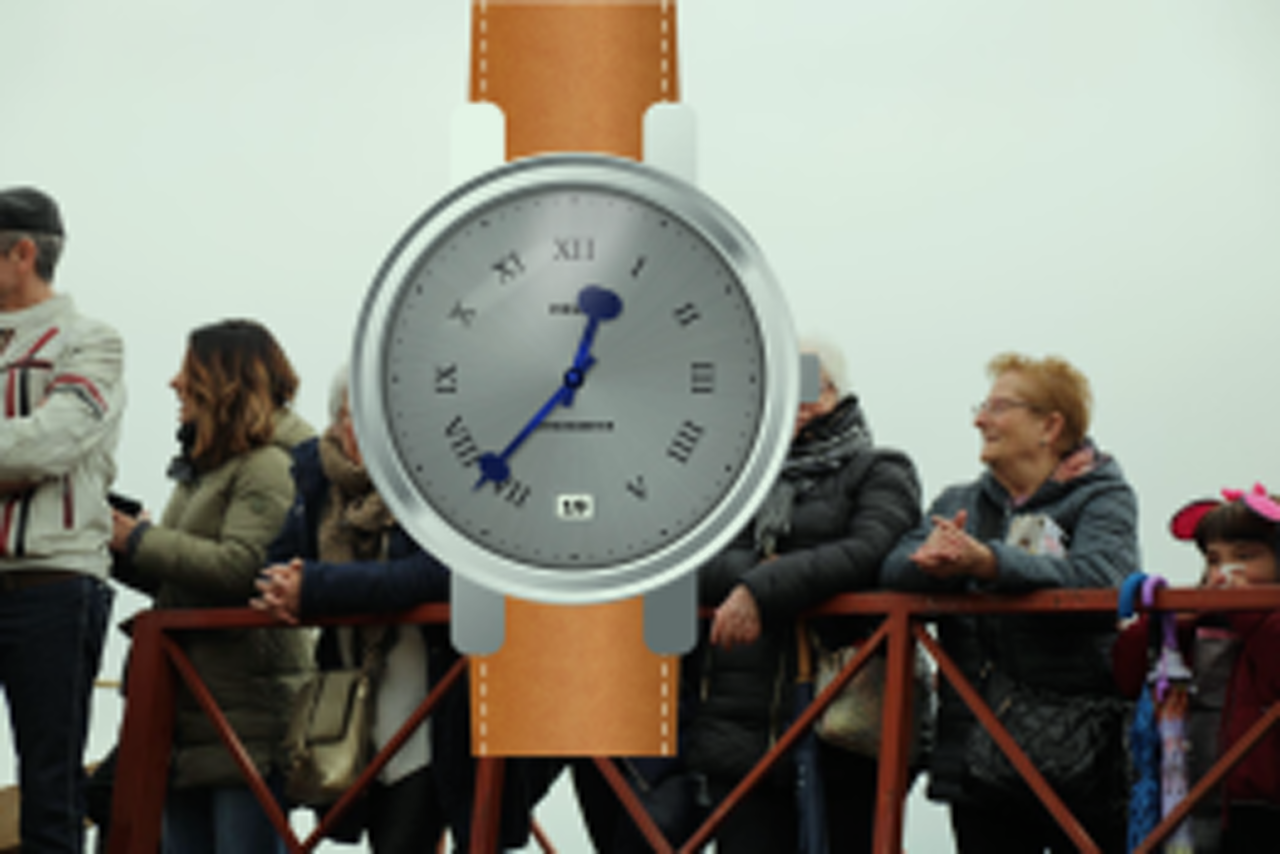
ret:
12,37
